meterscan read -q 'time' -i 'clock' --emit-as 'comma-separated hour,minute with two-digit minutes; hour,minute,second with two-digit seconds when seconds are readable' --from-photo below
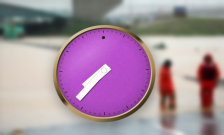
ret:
7,37
